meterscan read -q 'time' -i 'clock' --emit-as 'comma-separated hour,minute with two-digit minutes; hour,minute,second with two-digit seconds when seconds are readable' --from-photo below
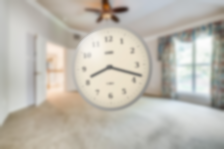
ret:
8,18
